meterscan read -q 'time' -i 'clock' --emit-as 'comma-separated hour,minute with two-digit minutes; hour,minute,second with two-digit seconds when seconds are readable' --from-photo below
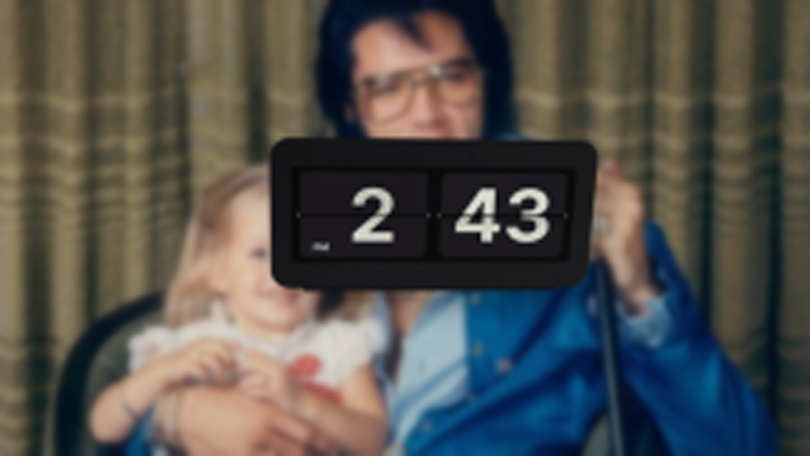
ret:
2,43
